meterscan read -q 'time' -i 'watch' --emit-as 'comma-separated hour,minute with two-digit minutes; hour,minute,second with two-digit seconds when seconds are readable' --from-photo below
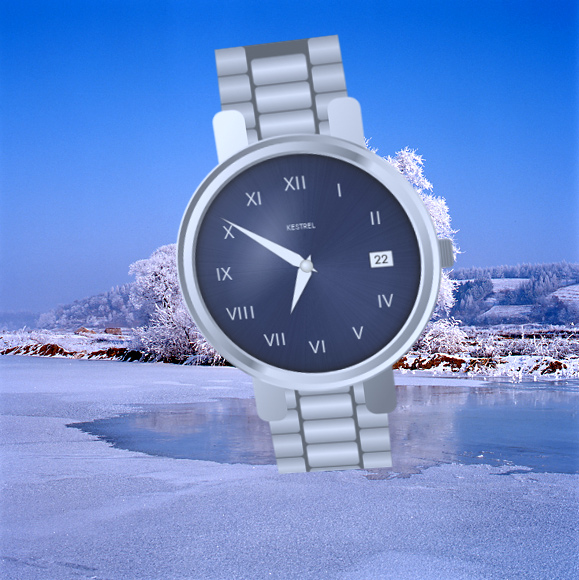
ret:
6,51
